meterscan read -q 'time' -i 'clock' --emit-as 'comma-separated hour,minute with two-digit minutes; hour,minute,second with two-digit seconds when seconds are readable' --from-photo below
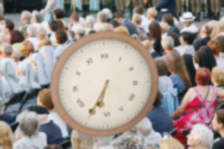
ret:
6,35
